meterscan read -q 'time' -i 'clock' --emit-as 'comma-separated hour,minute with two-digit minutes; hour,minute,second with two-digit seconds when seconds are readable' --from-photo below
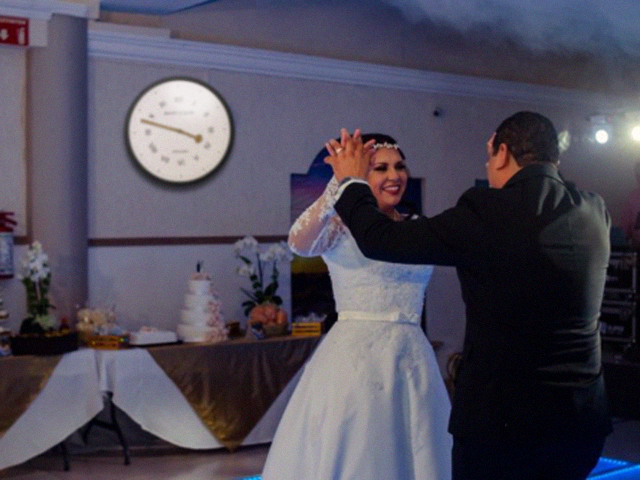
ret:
3,48
